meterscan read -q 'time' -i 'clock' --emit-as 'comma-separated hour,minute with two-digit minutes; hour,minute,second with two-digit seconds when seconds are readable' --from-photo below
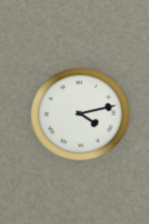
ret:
4,13
